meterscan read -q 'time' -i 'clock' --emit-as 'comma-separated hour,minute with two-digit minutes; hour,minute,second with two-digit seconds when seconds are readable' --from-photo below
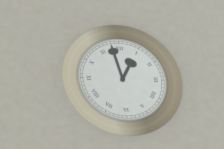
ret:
12,58
